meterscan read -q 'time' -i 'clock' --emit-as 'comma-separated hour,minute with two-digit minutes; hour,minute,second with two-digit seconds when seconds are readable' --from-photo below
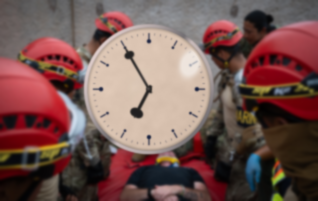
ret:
6,55
